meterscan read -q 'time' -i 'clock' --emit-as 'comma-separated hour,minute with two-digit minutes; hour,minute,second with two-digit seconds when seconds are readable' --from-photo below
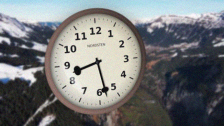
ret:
8,28
